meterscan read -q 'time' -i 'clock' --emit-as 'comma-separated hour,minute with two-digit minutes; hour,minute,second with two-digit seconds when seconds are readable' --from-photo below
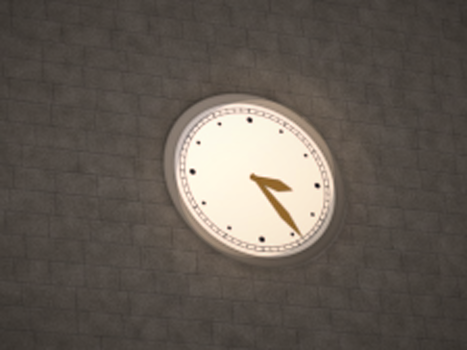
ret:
3,24
